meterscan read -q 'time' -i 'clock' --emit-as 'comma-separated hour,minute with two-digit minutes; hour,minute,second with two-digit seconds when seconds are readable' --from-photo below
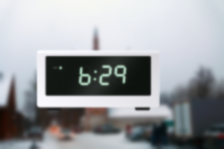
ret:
6,29
